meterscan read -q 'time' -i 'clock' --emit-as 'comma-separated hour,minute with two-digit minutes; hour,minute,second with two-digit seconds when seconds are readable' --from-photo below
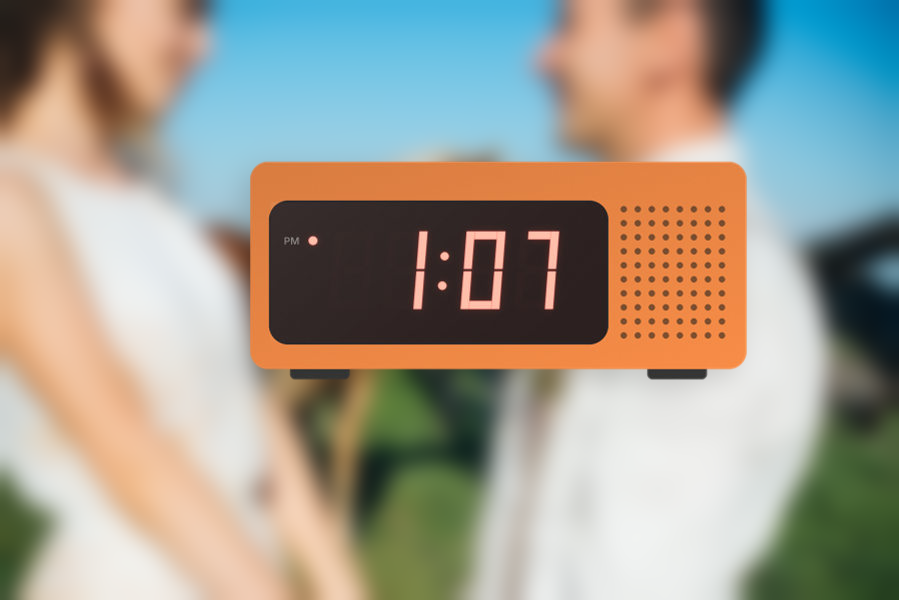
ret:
1,07
